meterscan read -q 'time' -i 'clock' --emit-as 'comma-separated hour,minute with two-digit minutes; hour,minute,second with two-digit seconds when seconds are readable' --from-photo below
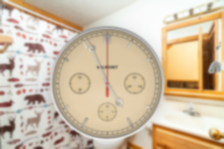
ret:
4,56
